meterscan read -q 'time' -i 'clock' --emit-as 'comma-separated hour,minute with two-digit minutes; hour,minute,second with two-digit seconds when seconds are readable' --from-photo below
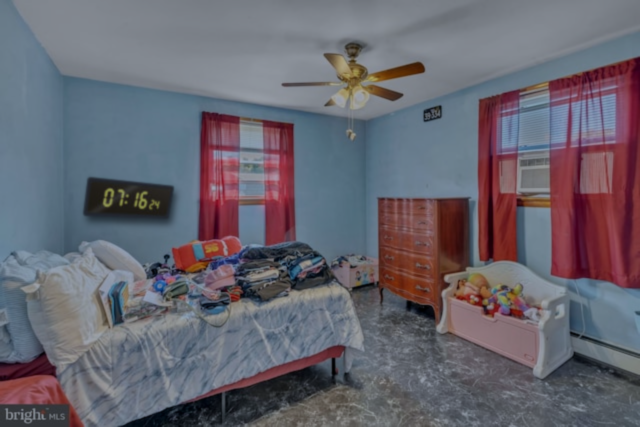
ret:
7,16
